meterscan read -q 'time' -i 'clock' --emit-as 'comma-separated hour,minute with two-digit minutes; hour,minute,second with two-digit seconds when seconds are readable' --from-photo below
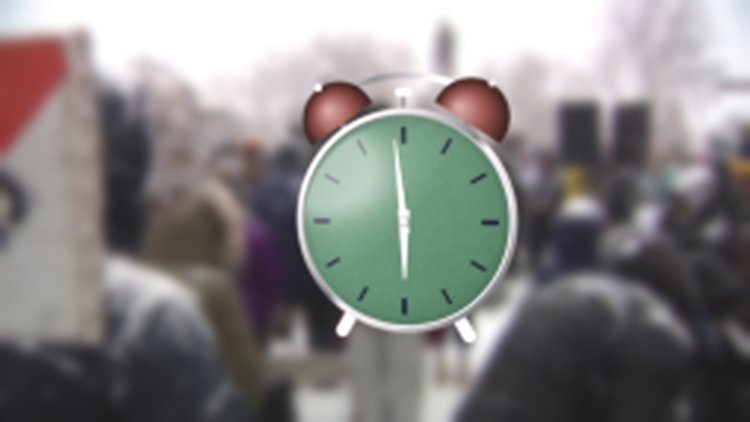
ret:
5,59
